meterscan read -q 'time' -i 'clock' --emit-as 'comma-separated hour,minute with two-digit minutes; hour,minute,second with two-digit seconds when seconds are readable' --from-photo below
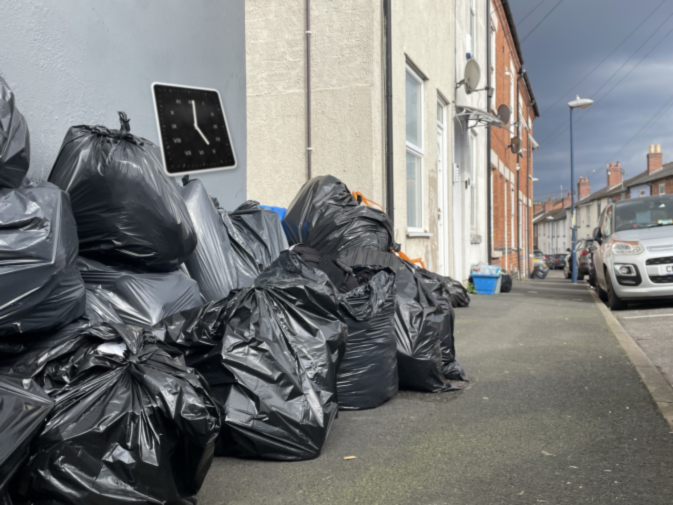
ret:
5,01
